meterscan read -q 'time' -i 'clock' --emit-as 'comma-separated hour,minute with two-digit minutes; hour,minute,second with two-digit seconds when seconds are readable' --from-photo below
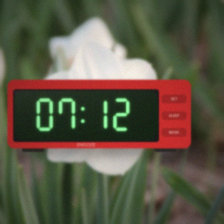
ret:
7,12
